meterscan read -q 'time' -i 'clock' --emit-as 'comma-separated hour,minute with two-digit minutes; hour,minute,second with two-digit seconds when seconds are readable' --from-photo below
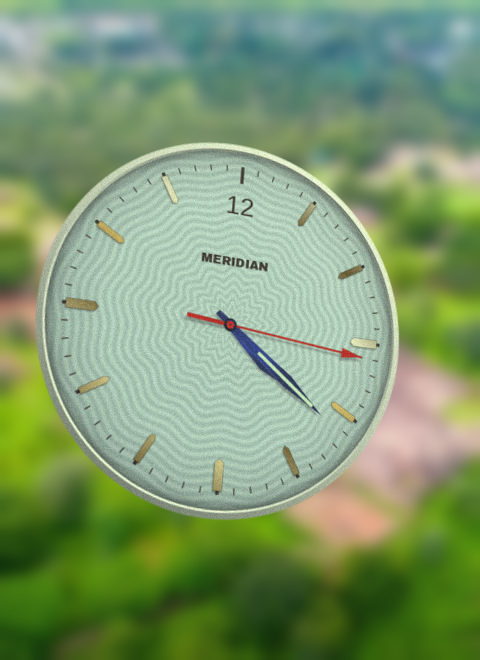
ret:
4,21,16
